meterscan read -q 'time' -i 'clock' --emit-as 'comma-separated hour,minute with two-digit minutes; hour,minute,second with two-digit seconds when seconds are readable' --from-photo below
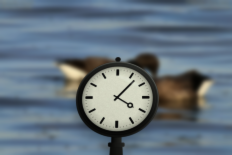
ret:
4,07
